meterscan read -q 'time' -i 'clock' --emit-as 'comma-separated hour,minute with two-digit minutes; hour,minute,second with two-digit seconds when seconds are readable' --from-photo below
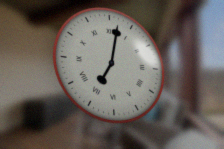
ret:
7,02
